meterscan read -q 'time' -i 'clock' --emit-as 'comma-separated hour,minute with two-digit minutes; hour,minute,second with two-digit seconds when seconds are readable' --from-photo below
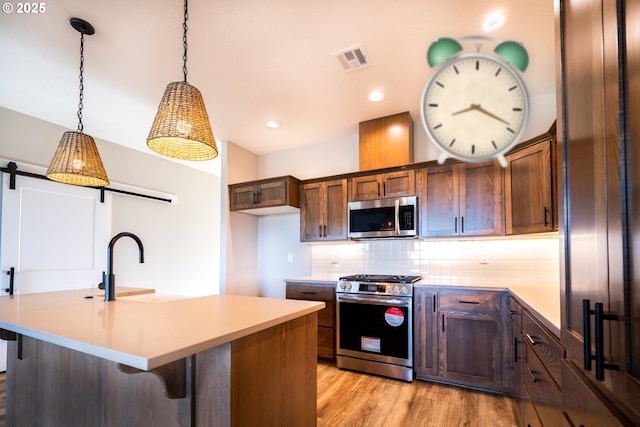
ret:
8,19
